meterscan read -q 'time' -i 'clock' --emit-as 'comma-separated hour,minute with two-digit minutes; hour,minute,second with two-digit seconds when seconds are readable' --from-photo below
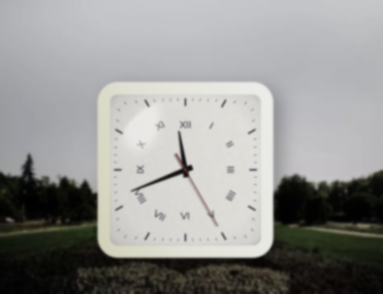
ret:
11,41,25
